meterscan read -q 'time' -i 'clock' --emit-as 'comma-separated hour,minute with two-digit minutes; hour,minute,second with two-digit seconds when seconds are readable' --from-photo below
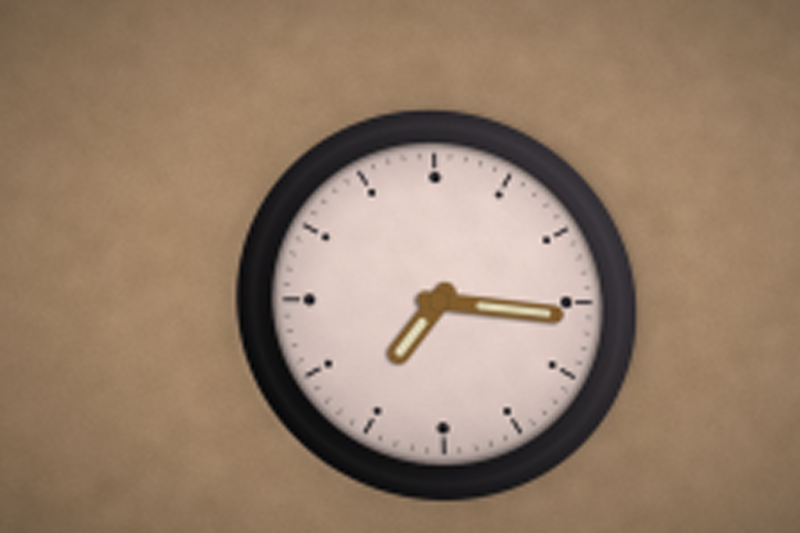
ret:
7,16
